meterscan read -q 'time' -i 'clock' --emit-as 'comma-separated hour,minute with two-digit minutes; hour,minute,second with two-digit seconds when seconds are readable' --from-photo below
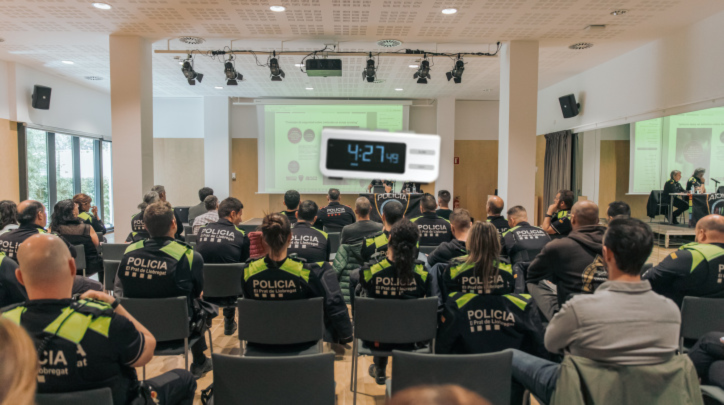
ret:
4,27
